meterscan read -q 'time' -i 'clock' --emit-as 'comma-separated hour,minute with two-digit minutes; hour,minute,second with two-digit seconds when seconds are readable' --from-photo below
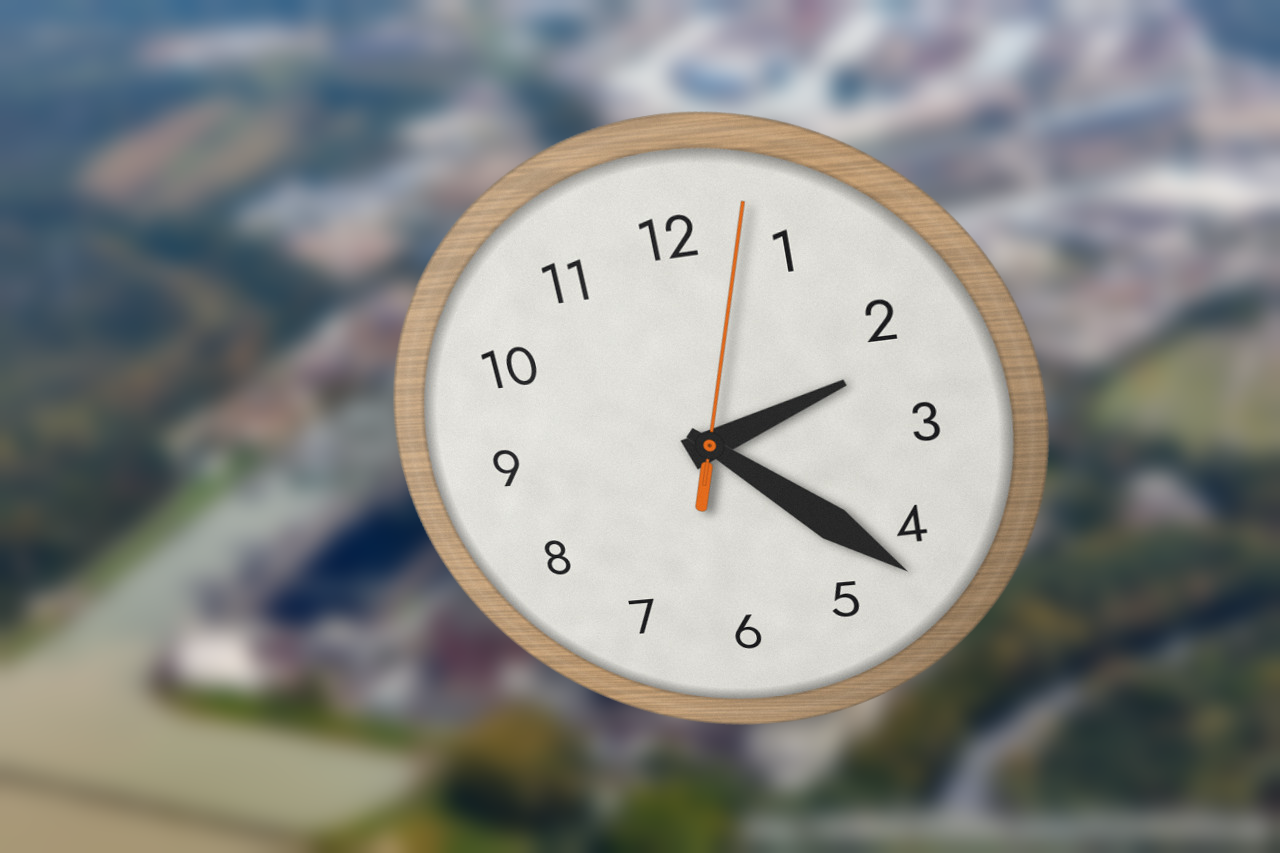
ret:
2,22,03
